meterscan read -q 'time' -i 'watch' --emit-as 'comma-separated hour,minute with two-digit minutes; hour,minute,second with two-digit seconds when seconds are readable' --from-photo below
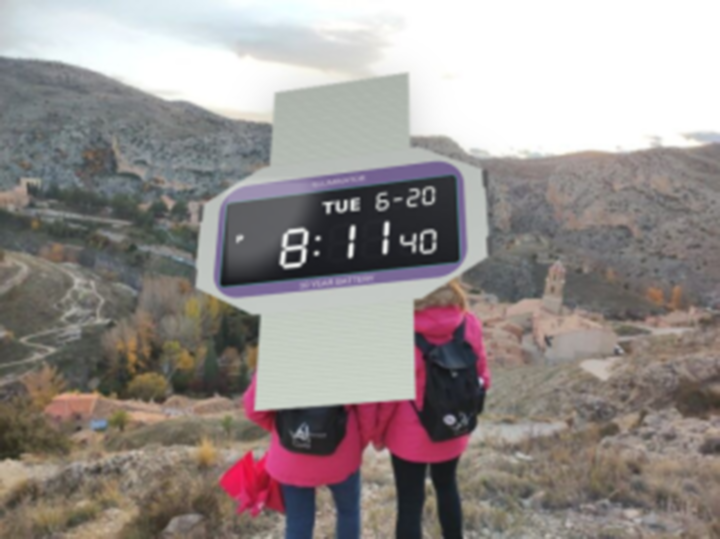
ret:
8,11,40
